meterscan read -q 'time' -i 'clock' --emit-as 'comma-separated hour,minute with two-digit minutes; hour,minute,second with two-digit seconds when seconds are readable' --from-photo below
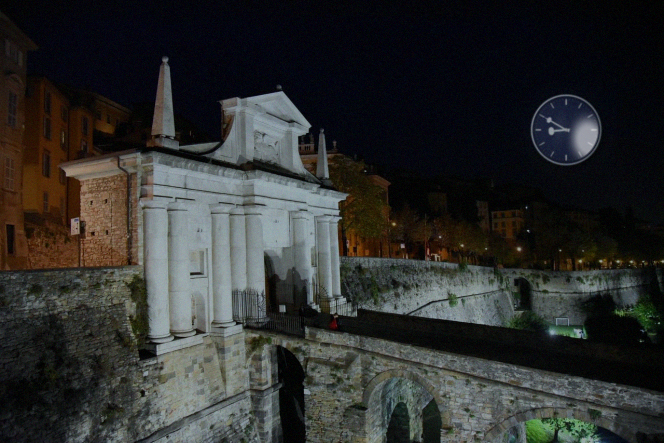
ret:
8,50
